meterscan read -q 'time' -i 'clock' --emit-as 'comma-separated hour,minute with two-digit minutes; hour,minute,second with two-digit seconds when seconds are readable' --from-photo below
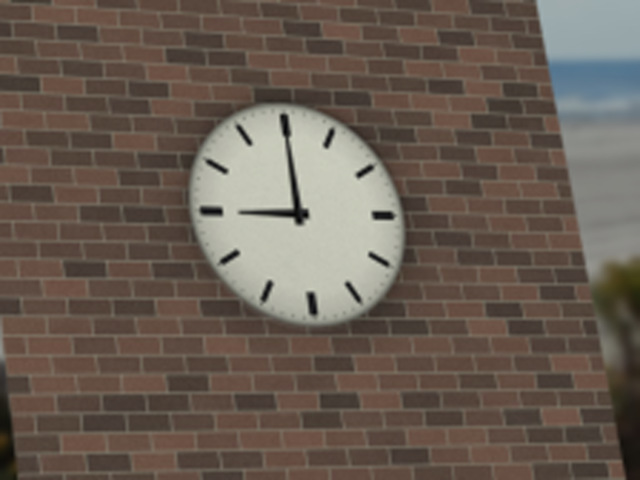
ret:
9,00
